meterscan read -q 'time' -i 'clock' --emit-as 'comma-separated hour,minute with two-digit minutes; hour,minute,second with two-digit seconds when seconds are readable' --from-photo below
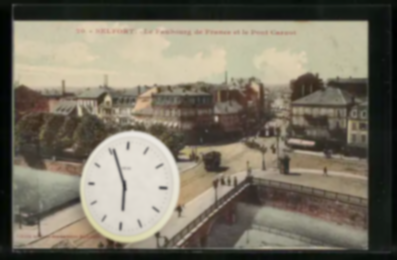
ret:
5,56
